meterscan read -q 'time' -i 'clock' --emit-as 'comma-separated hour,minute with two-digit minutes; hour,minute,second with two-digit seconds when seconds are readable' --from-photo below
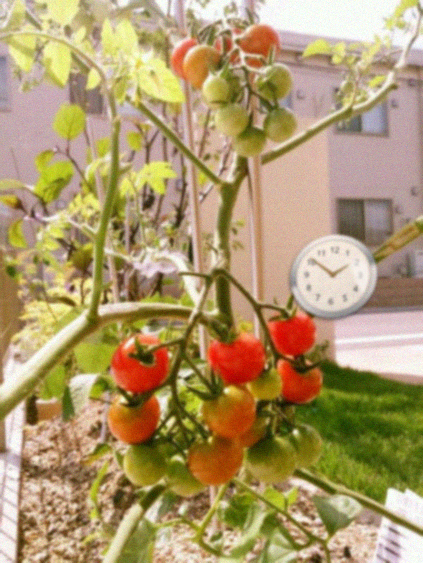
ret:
1,51
